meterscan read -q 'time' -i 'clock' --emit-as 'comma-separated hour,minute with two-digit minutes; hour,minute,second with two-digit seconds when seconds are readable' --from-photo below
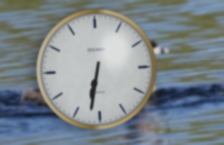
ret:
6,32
